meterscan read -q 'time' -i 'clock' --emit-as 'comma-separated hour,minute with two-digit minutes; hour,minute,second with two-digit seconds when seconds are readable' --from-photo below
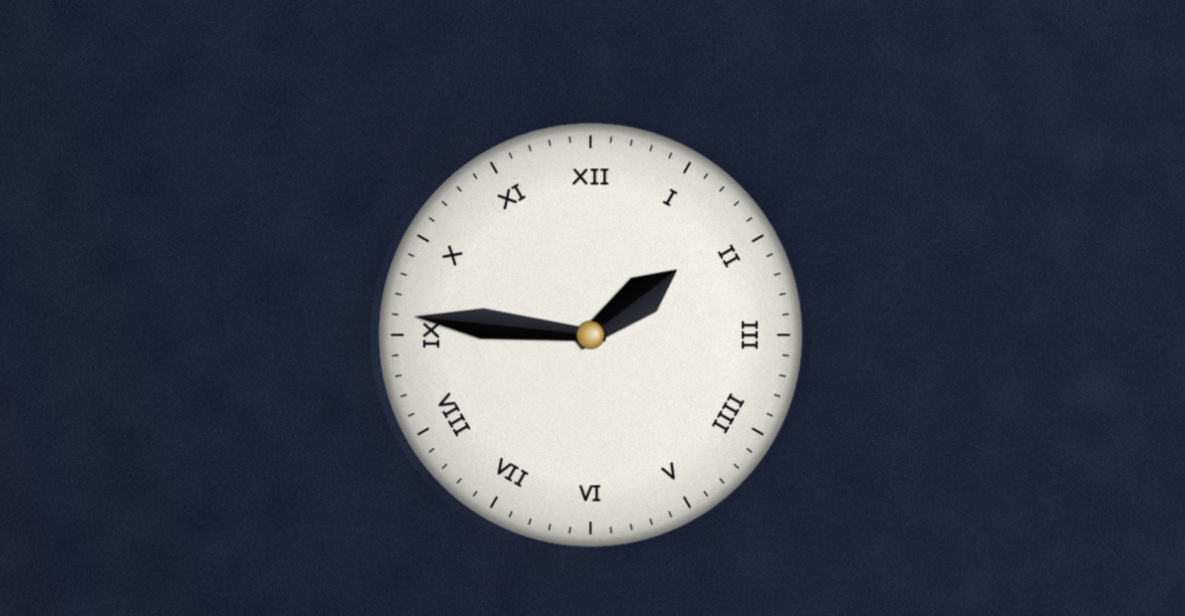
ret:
1,46
